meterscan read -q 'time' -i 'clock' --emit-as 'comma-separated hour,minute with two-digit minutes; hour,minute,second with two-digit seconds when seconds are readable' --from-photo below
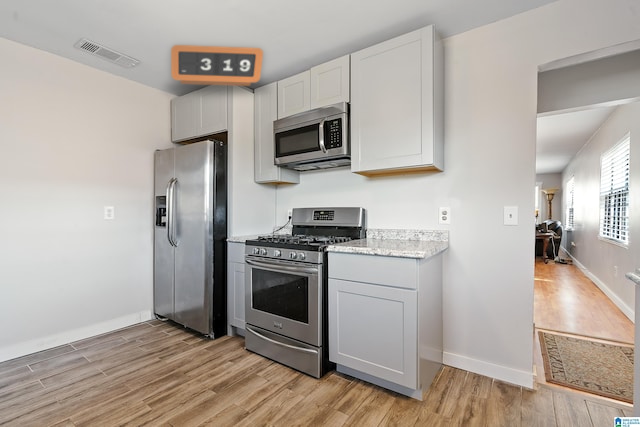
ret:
3,19
